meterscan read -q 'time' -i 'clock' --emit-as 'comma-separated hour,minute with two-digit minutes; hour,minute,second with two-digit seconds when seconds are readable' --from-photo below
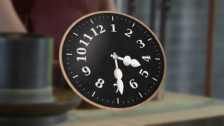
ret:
4,34
